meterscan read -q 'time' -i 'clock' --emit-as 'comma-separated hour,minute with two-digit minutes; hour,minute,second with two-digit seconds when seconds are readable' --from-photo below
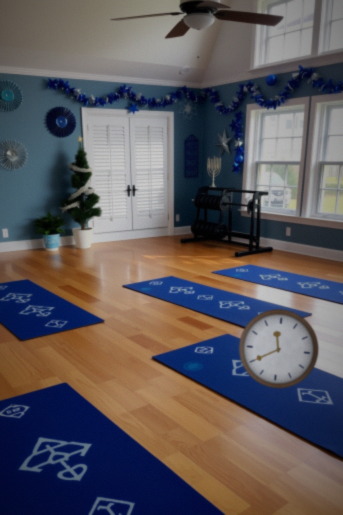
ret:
11,40
